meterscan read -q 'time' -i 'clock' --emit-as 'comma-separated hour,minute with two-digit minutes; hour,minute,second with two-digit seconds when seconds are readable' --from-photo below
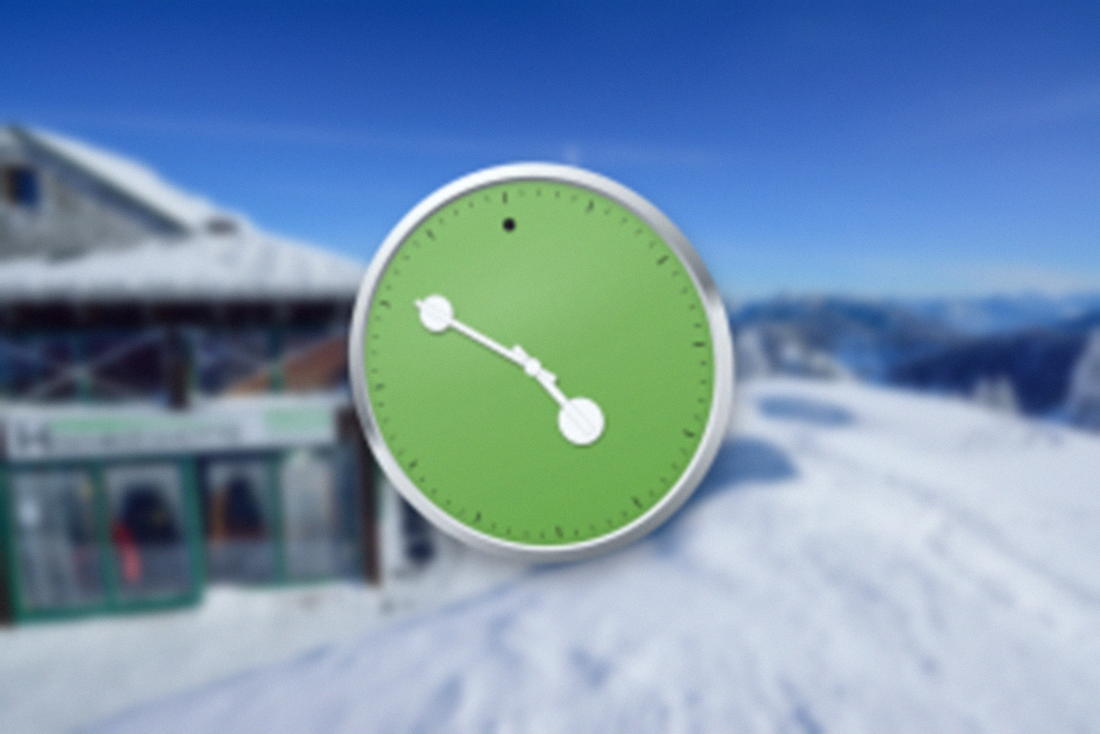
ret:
4,51
